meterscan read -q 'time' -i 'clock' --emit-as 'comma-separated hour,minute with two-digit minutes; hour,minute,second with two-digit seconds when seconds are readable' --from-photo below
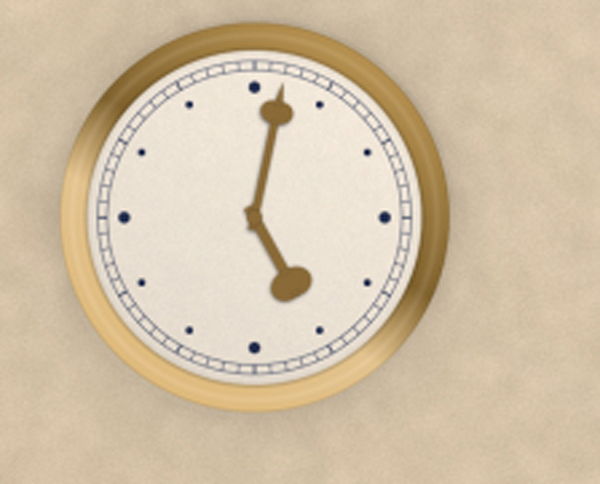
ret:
5,02
